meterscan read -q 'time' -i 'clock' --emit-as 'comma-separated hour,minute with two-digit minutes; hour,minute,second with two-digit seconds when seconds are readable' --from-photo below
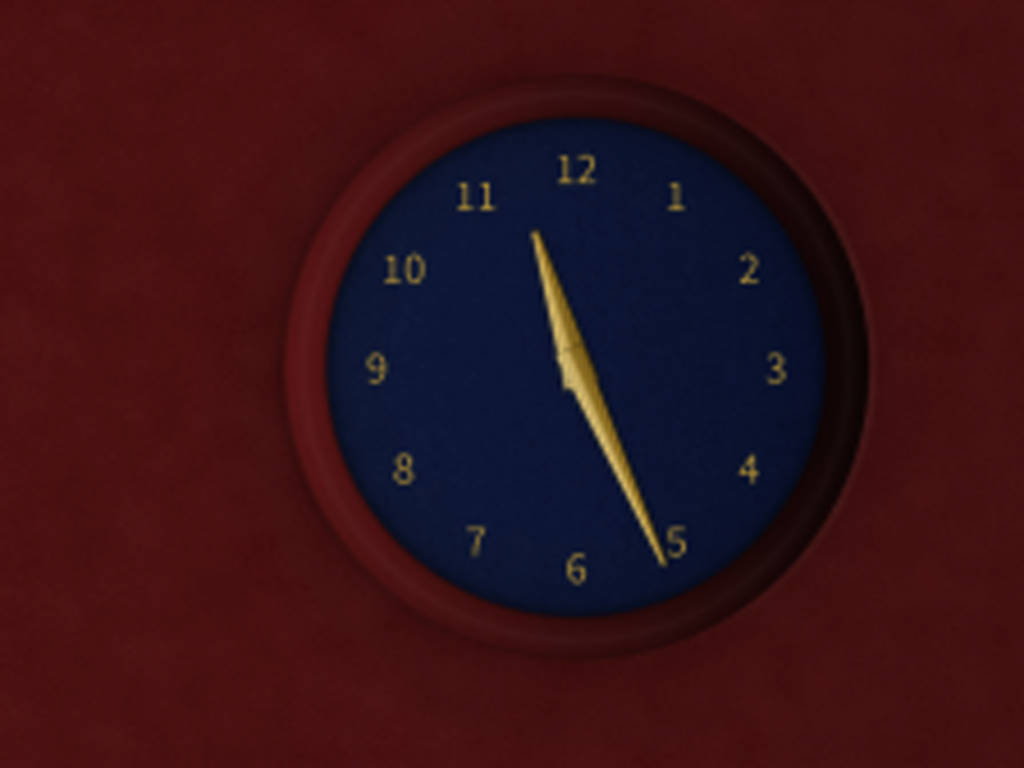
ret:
11,26
